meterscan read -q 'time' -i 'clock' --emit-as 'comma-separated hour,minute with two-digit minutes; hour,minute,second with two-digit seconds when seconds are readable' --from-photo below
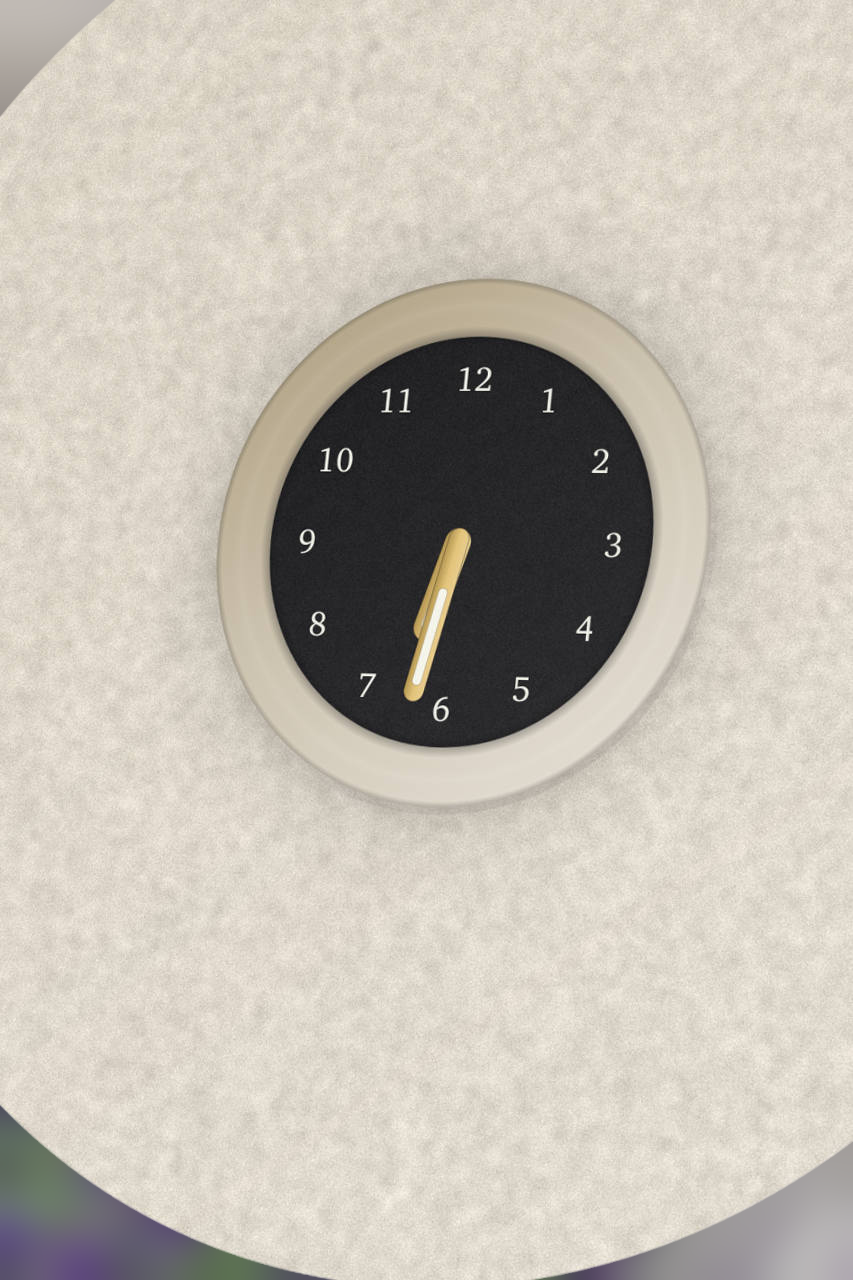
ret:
6,32
